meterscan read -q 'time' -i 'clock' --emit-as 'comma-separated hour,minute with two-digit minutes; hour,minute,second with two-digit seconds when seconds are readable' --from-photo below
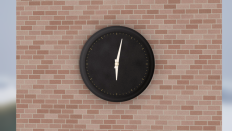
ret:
6,02
